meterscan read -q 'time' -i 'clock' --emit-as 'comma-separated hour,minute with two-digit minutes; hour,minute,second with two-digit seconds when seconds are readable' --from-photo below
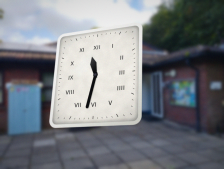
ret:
11,32
